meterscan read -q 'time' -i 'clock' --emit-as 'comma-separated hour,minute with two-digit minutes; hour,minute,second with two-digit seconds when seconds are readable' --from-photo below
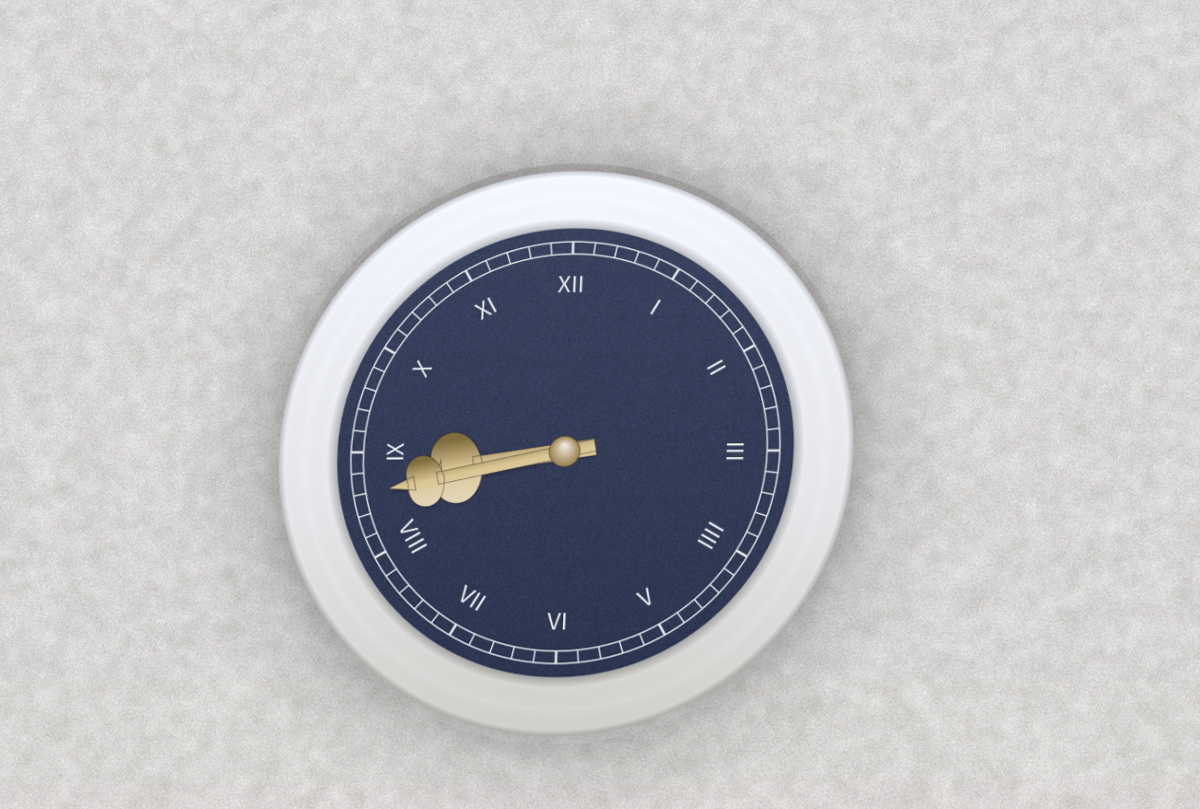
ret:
8,43
